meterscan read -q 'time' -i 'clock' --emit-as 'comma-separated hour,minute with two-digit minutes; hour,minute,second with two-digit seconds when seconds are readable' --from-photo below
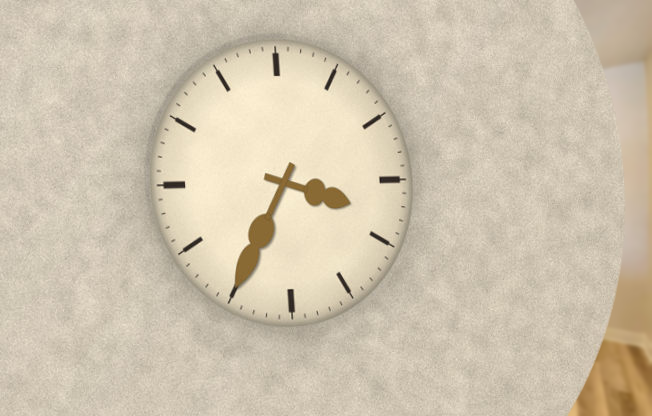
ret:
3,35
